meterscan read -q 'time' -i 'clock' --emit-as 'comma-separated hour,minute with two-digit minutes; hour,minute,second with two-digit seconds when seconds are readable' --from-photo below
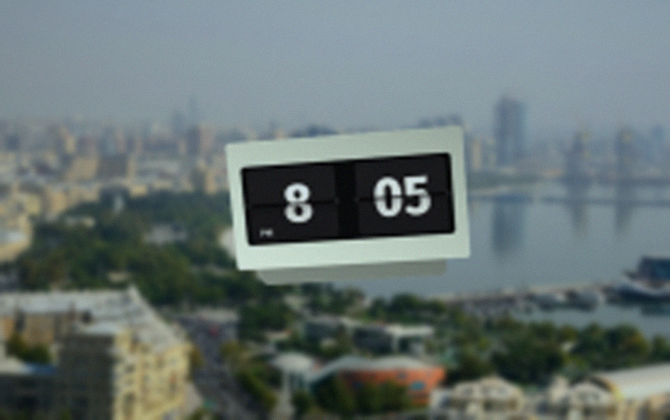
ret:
8,05
